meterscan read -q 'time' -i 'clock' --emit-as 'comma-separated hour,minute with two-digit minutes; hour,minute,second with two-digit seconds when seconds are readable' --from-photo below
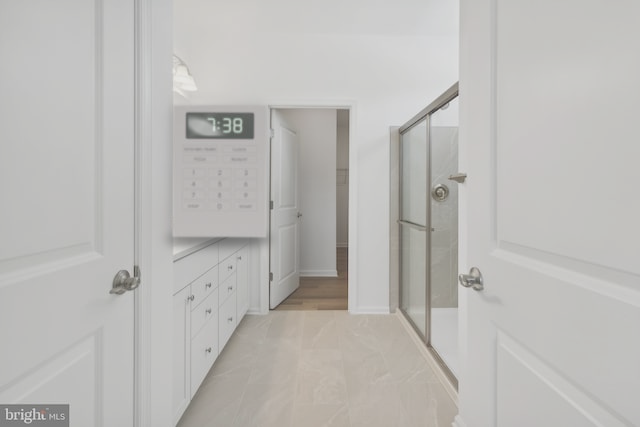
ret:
7,38
